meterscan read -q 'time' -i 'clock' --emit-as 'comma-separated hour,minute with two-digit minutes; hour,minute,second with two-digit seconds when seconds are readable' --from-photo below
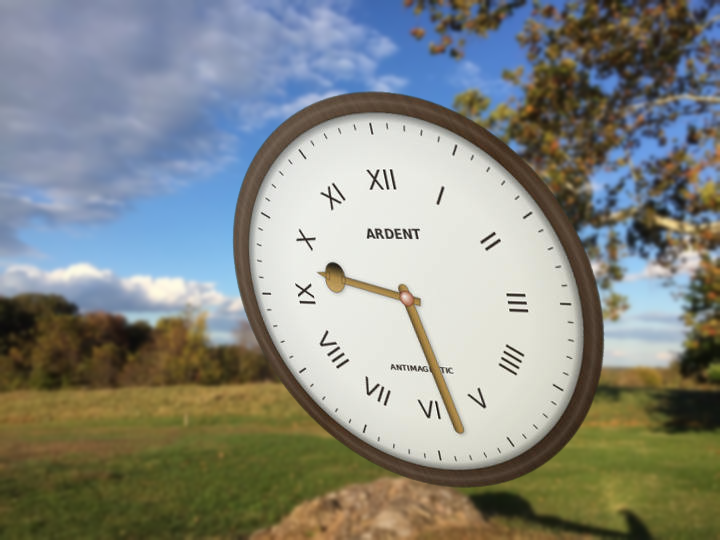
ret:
9,28
